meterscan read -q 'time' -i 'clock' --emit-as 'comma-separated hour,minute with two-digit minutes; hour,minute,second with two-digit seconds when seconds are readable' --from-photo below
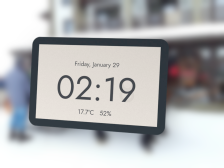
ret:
2,19
